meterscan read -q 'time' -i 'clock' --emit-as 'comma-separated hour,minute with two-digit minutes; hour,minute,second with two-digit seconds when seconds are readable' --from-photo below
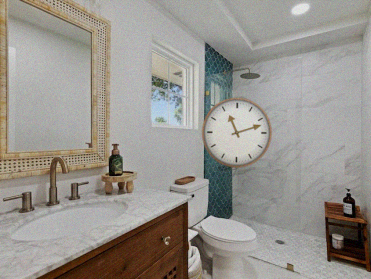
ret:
11,12
